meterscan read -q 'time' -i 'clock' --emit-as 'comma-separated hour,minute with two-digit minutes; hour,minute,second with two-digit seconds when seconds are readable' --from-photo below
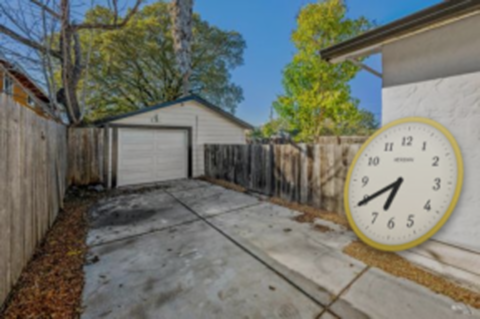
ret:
6,40
